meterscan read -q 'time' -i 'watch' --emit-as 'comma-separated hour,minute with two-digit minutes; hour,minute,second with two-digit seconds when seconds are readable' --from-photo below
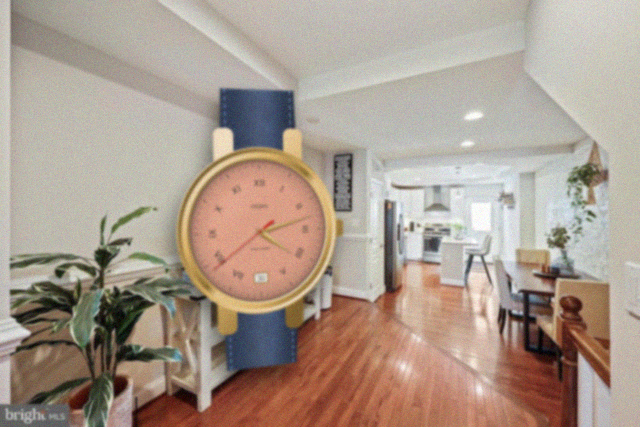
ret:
4,12,39
